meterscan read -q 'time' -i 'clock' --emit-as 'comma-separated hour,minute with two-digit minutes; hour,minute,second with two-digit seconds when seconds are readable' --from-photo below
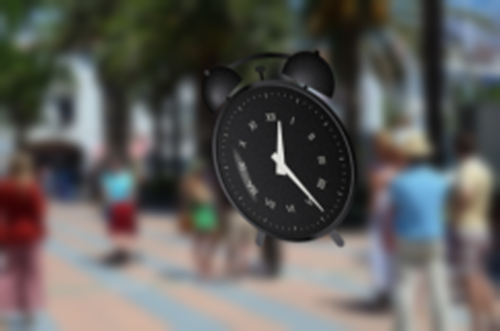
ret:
12,24
